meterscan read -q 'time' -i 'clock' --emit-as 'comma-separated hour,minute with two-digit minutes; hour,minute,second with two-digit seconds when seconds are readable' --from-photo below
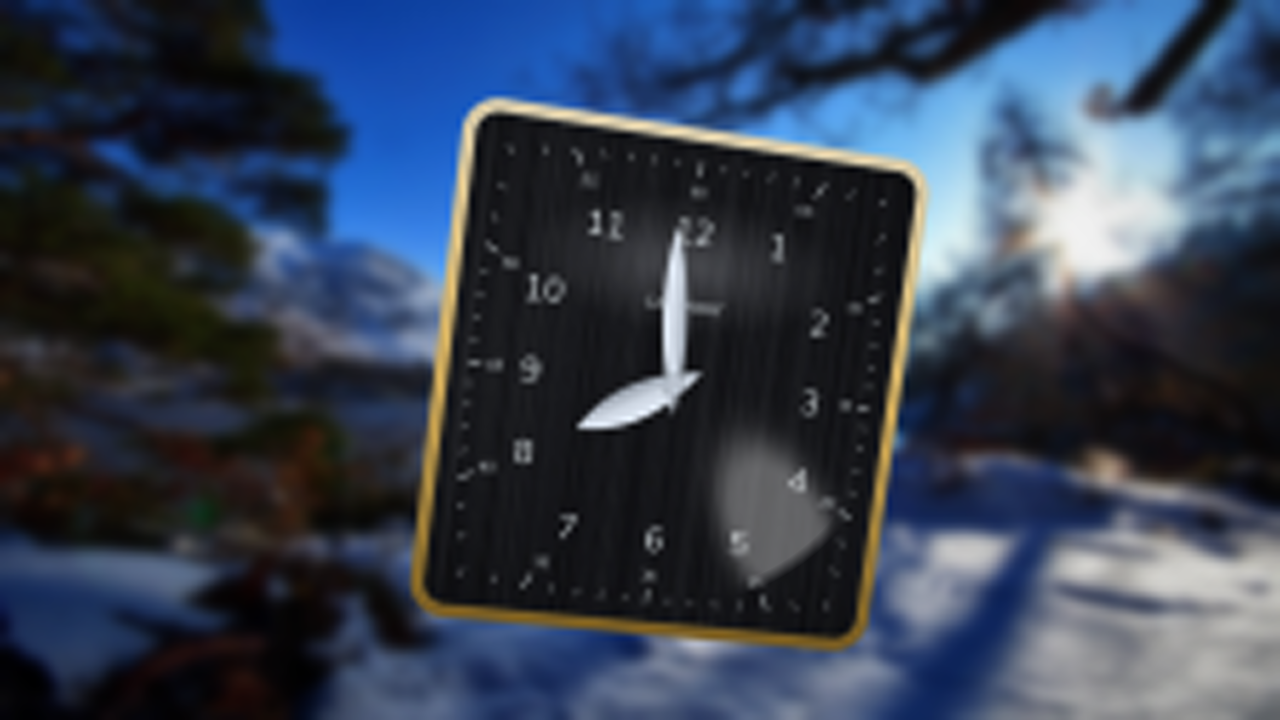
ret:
7,59
